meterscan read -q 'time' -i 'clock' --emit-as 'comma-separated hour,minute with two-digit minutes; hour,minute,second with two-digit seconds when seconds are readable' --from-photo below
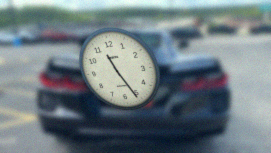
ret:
11,26
